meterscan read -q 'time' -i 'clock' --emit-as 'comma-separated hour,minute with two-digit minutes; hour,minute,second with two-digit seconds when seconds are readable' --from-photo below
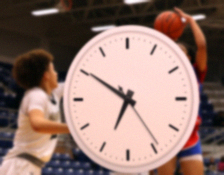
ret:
6,50,24
